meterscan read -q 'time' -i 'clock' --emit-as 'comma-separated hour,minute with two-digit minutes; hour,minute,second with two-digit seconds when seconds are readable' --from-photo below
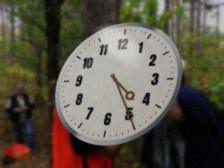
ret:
4,25
